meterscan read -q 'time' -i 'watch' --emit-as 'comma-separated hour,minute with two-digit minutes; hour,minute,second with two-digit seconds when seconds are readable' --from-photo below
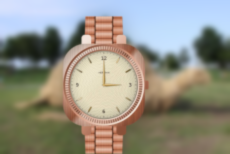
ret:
3,00
